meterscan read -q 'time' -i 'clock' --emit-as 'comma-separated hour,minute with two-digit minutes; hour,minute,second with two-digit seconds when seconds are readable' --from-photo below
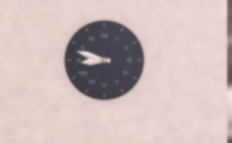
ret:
8,48
